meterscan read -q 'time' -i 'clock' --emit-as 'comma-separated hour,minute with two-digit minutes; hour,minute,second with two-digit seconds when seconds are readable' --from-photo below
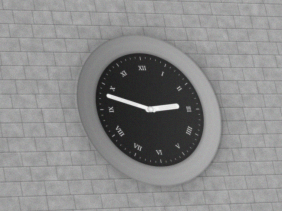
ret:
2,48
